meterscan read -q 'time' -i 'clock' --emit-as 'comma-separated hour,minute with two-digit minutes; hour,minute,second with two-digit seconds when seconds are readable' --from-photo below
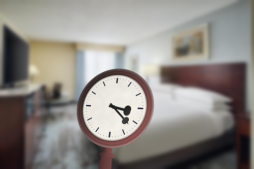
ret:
3,22
